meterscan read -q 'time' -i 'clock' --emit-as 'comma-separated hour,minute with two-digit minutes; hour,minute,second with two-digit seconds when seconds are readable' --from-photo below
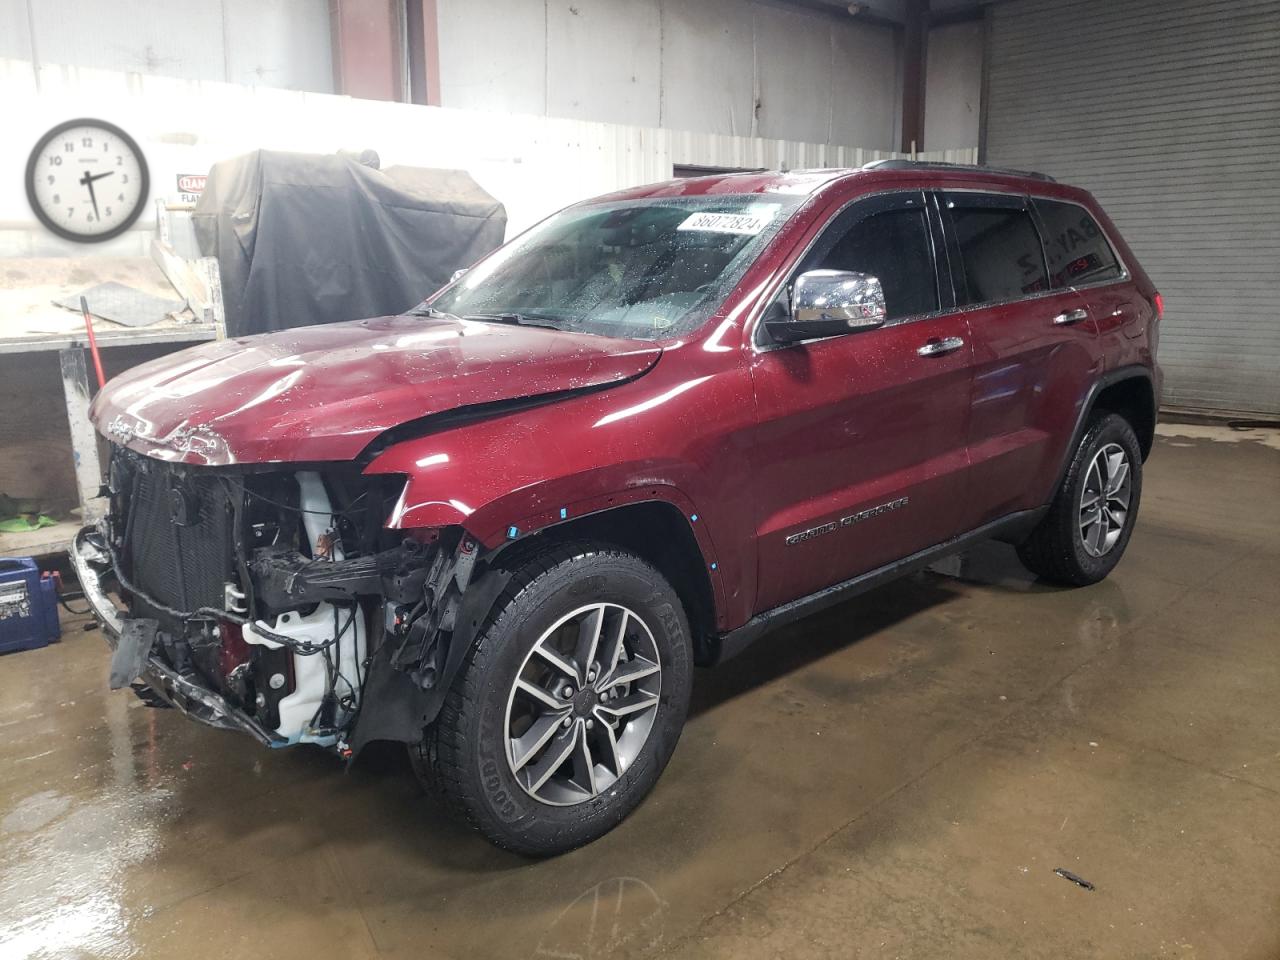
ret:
2,28
